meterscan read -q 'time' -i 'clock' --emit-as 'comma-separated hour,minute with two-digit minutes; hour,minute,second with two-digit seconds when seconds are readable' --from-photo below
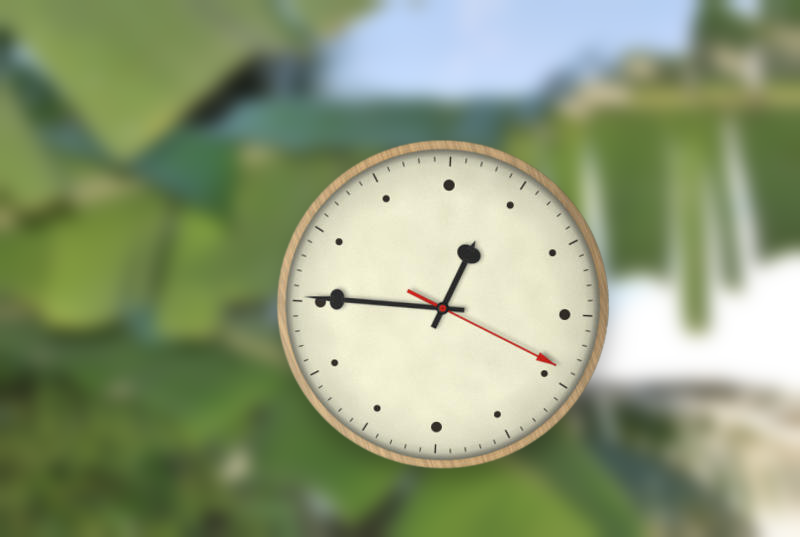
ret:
12,45,19
